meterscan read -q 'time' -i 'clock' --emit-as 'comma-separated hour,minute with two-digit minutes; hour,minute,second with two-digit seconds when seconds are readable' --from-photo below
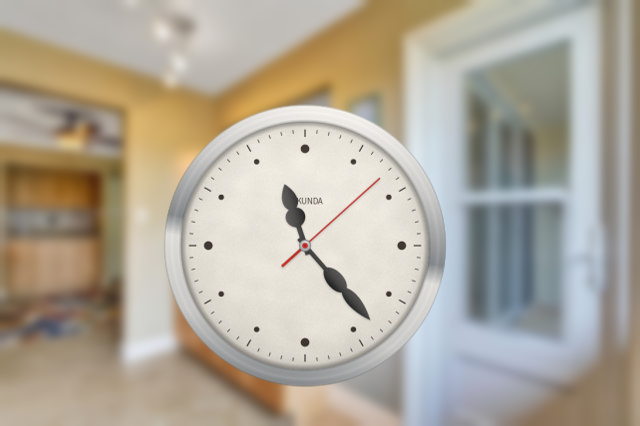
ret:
11,23,08
